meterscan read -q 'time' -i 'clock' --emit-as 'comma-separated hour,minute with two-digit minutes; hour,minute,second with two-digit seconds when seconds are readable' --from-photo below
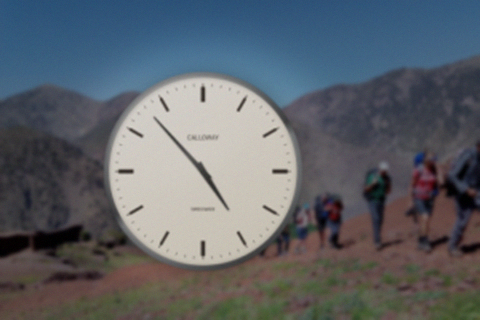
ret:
4,53
